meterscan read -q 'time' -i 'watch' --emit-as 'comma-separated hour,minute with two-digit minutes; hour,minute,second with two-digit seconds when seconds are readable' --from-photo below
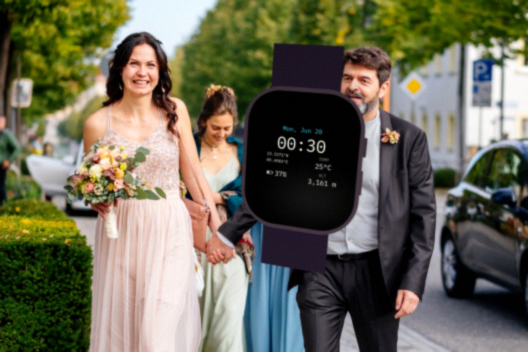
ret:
0,30
